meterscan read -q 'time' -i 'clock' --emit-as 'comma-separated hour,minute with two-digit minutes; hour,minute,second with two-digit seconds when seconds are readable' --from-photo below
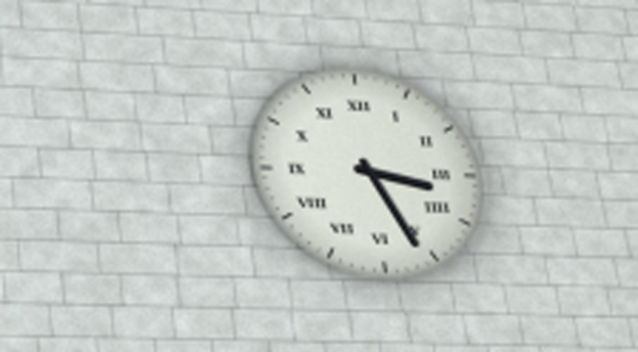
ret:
3,26
